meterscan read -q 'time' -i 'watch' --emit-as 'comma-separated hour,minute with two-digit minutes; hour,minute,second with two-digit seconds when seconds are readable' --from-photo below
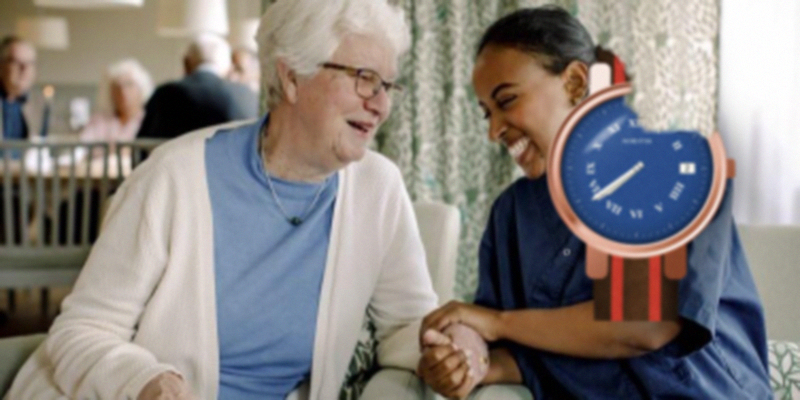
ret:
7,39
